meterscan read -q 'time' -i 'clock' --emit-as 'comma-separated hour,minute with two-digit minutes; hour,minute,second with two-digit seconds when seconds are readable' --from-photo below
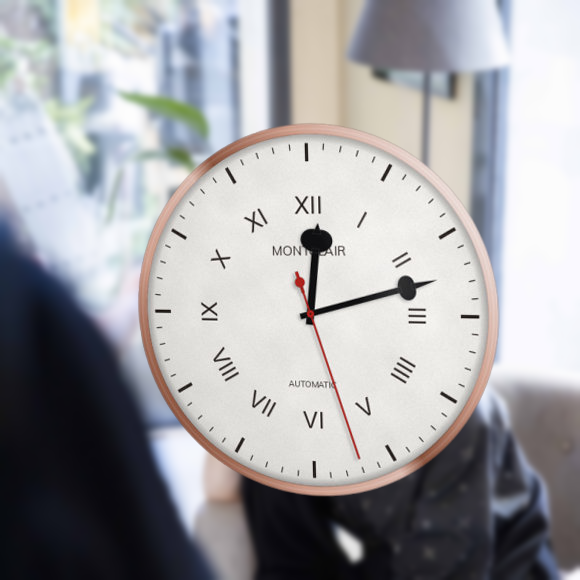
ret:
12,12,27
